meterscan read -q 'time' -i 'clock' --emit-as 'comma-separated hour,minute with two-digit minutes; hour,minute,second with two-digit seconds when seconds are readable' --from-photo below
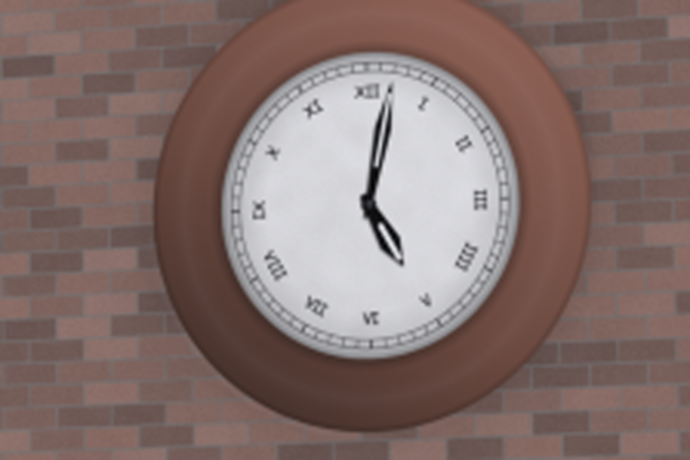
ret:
5,02
